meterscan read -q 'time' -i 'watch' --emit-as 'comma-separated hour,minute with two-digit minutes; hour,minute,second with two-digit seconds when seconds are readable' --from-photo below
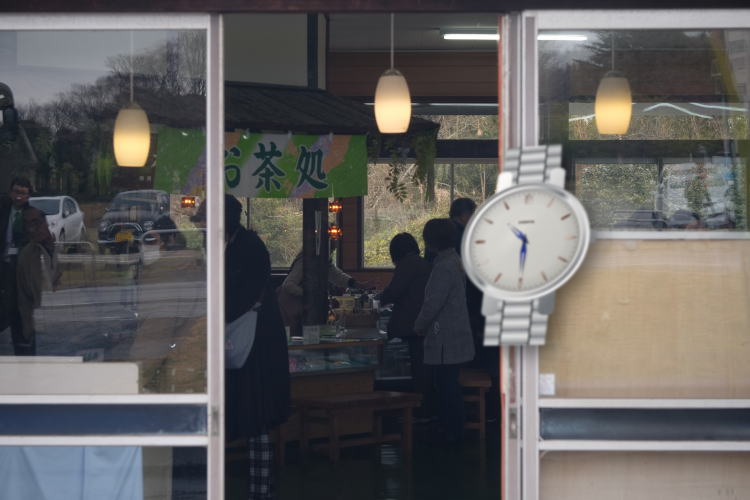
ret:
10,30
